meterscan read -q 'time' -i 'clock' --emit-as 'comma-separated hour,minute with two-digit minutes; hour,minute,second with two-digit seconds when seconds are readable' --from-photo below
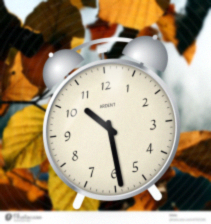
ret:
10,29
